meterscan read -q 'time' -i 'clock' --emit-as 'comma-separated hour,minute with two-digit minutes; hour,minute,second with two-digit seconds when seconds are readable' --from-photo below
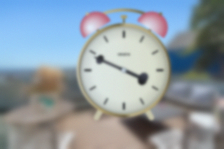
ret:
3,49
